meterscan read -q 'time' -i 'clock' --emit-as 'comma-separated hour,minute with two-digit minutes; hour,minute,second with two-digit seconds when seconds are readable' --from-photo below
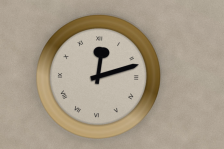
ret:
12,12
